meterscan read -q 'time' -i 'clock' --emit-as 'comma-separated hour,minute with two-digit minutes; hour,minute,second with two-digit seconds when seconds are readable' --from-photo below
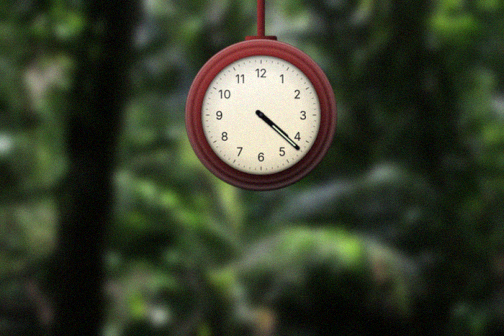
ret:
4,22
